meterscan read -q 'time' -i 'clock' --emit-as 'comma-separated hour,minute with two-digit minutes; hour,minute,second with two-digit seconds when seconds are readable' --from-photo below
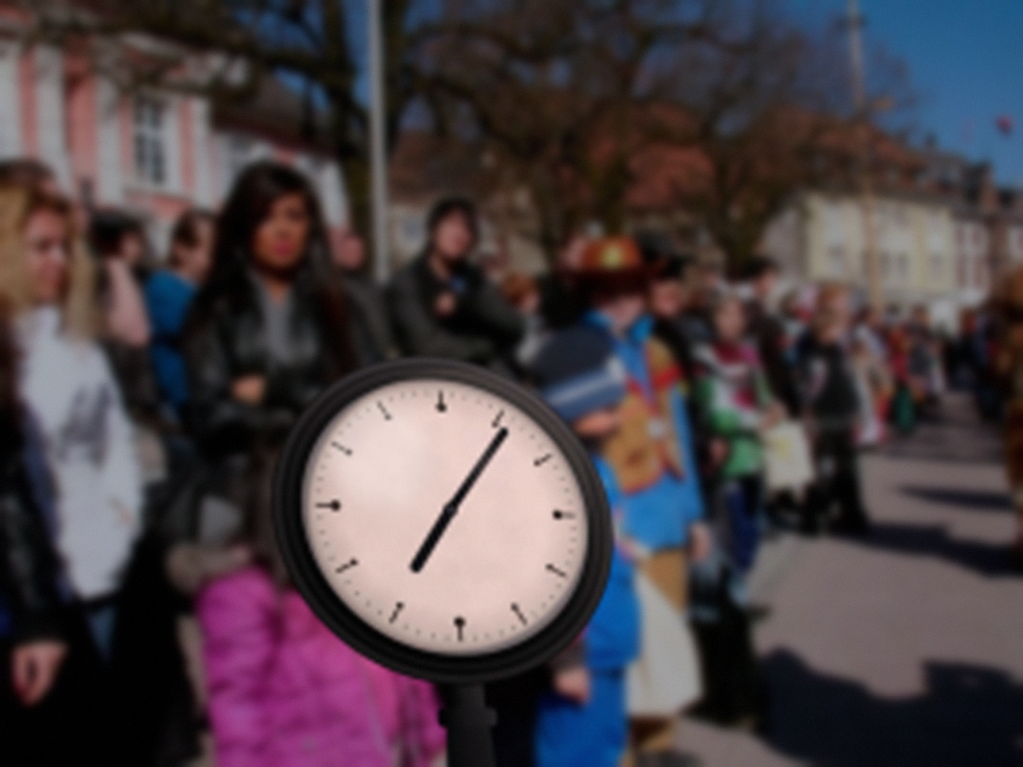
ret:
7,06
